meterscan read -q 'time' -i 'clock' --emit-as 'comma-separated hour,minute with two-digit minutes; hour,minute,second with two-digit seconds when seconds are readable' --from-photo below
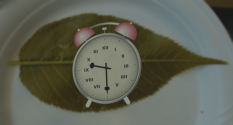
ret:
9,30
